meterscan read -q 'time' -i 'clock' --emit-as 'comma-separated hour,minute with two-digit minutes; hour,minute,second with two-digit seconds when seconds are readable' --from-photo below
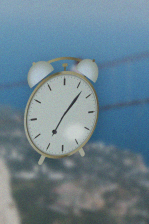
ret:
7,07
